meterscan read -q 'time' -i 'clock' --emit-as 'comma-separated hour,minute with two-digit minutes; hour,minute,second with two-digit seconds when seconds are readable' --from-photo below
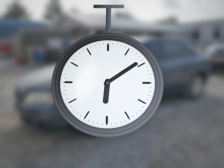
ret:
6,09
